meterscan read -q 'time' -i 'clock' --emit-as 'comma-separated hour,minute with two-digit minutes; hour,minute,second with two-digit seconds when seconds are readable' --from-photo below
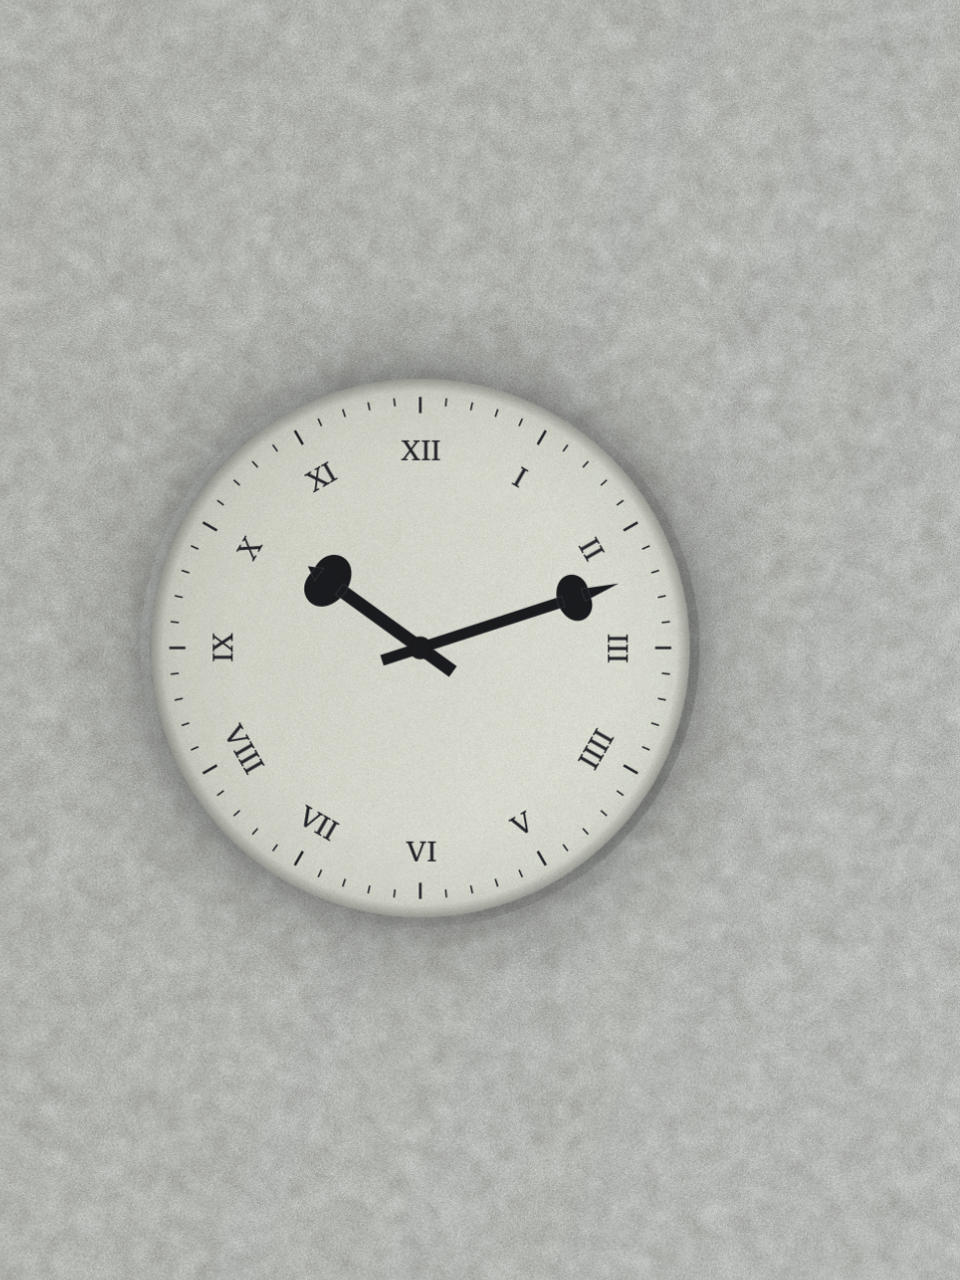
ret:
10,12
